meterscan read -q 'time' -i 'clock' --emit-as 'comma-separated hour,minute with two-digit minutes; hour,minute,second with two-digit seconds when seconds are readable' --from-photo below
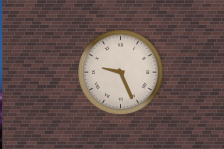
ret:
9,26
